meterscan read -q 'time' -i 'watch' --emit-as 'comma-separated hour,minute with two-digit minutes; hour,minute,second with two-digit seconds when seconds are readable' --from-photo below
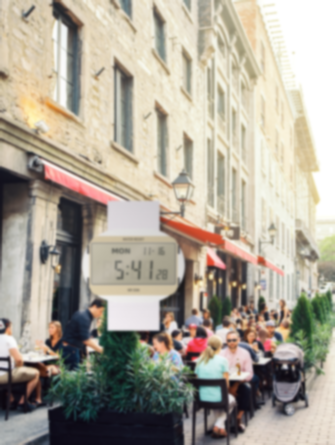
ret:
5,41
